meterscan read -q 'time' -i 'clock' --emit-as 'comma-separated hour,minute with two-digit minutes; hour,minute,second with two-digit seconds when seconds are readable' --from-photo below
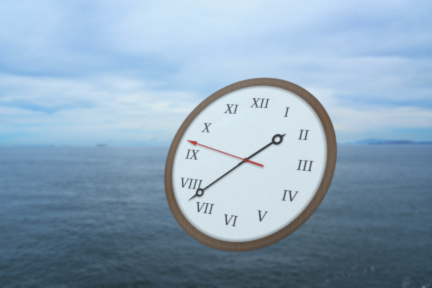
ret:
1,37,47
